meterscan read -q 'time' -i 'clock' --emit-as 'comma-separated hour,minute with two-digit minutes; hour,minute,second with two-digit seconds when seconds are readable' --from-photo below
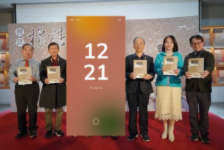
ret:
12,21
